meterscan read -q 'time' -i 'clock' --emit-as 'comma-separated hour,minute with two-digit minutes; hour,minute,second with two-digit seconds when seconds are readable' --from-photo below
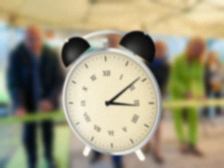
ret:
3,09
